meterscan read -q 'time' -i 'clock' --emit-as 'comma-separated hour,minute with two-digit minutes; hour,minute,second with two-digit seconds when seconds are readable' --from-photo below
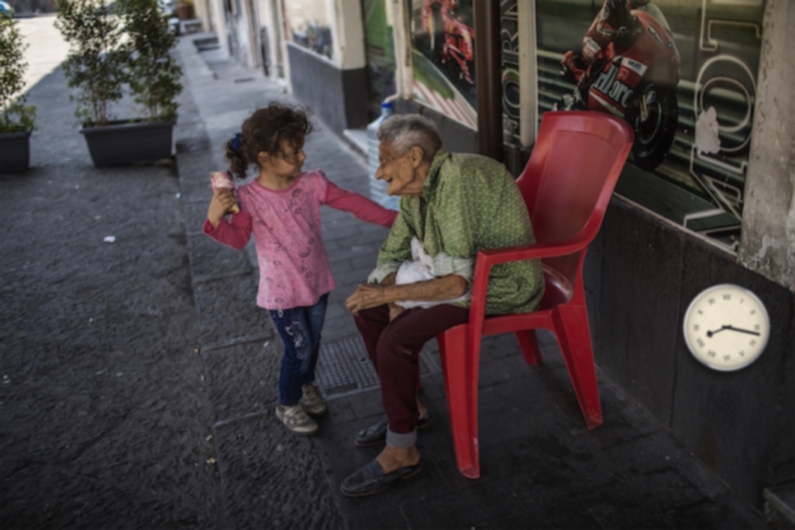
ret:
8,17
